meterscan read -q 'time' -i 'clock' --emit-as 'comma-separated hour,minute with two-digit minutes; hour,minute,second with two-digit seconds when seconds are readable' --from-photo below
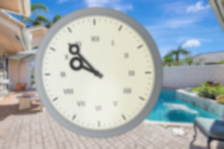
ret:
9,53
